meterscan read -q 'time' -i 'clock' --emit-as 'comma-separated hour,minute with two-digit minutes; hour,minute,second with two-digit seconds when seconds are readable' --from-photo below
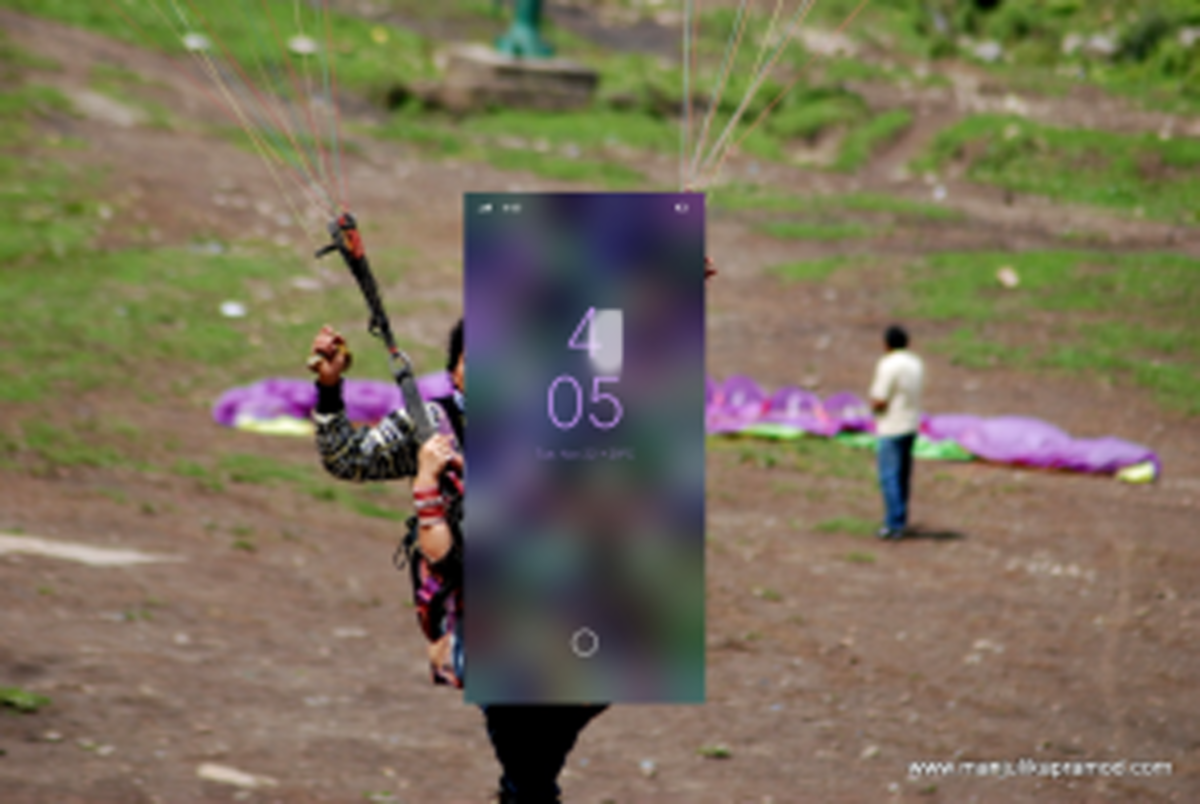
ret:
4,05
